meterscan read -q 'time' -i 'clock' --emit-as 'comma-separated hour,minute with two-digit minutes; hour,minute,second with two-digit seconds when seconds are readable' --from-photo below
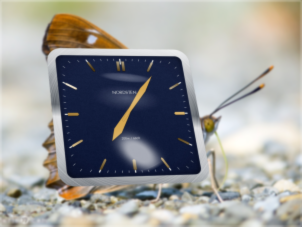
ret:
7,06
